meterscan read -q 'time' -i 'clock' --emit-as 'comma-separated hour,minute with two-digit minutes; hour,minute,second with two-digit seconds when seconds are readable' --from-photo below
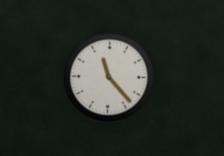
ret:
11,23
